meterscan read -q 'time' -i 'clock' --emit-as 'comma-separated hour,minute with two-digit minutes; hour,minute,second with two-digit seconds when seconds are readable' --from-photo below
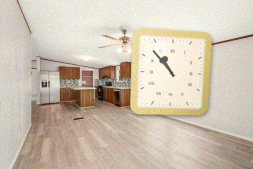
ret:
10,53
